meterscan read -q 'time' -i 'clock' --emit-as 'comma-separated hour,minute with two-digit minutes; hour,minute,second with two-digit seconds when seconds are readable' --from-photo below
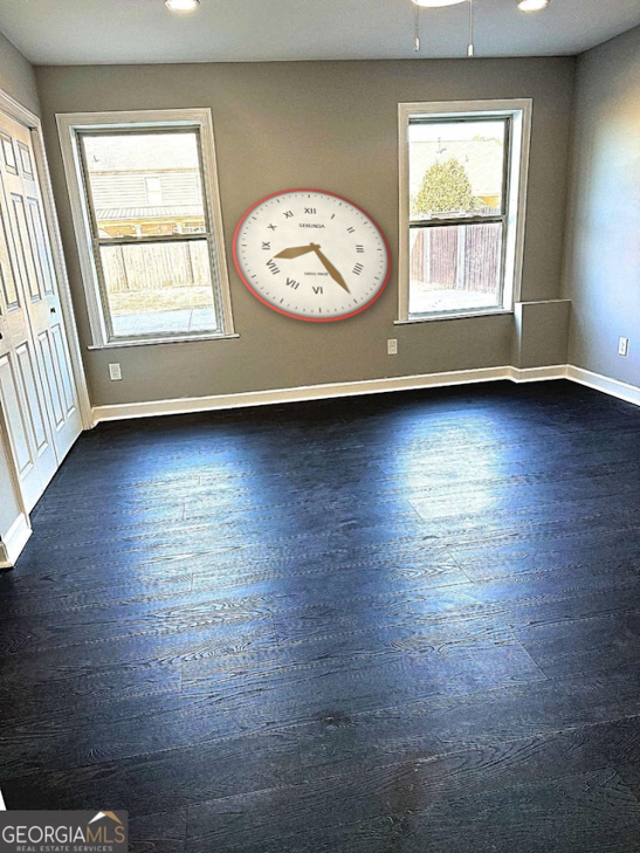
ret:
8,25
